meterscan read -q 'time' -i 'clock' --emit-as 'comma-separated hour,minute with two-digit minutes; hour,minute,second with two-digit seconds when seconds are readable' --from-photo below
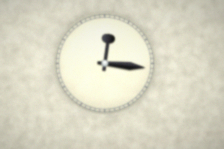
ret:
12,16
